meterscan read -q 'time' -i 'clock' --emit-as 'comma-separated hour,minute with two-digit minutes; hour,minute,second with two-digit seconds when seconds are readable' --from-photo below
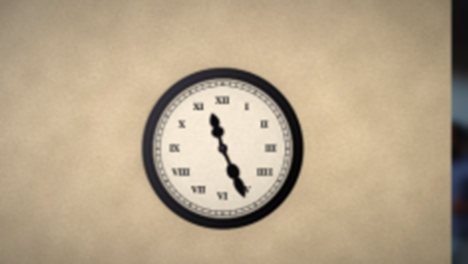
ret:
11,26
